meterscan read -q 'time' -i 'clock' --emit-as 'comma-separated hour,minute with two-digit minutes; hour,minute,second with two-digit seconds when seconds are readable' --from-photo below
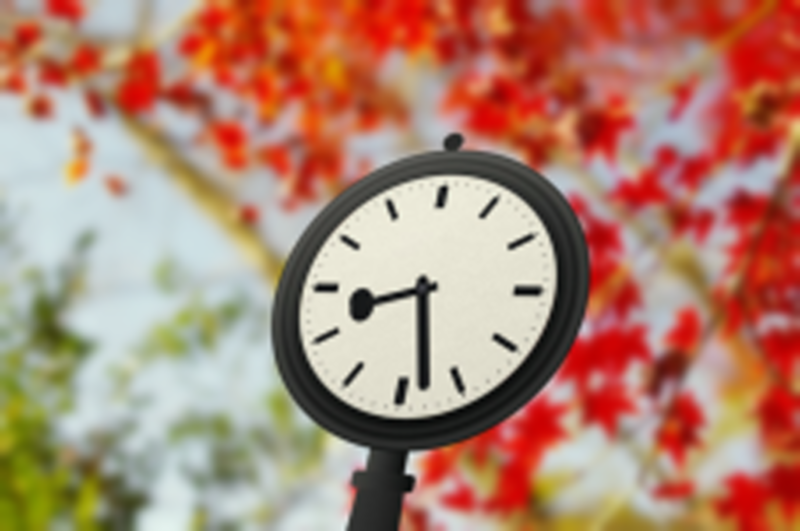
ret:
8,28
